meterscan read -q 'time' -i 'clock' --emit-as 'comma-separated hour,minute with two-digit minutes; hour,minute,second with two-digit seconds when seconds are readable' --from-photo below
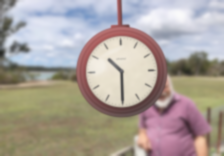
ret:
10,30
